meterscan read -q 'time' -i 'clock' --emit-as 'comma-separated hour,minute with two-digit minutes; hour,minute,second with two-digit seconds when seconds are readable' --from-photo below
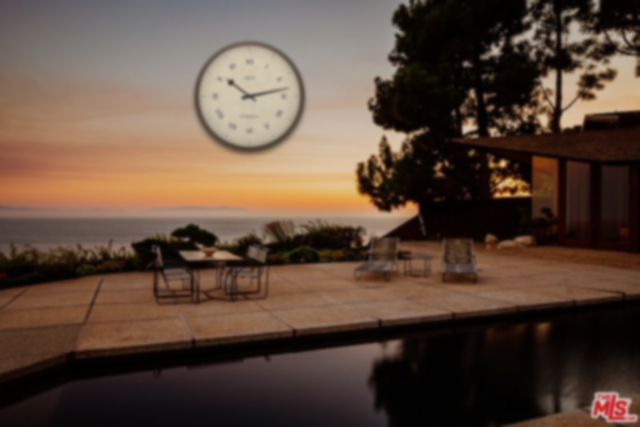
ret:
10,13
